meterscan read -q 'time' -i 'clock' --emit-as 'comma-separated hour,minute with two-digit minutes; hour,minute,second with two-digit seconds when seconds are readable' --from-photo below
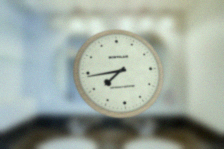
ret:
7,44
